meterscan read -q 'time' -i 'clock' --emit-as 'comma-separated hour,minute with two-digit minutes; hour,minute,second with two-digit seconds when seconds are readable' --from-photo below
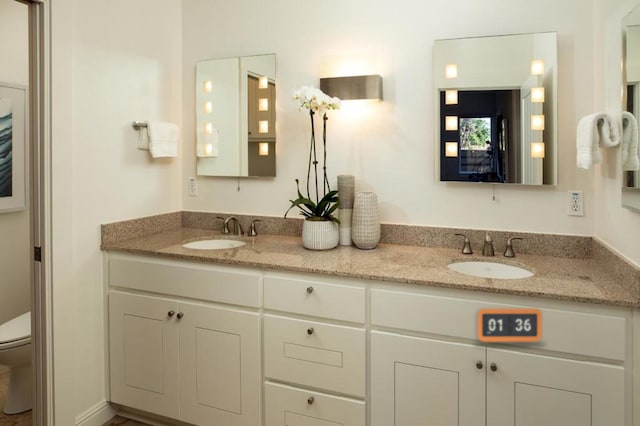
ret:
1,36
